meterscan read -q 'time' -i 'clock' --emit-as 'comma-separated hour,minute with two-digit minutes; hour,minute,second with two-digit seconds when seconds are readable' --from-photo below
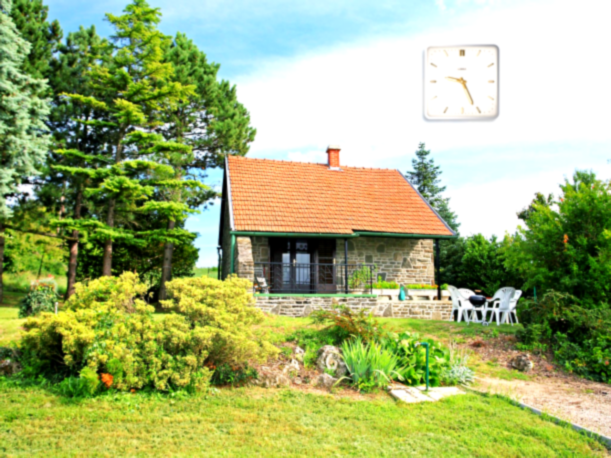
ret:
9,26
